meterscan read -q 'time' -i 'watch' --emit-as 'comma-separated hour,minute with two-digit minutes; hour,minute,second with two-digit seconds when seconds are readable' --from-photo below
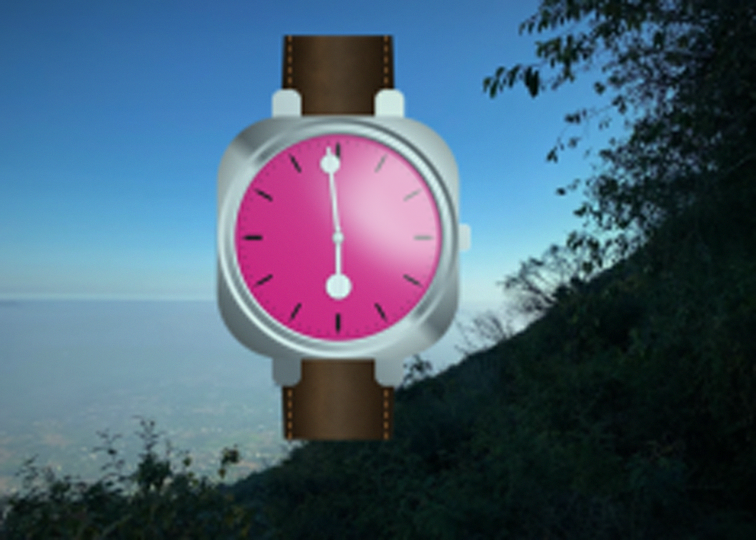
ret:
5,59
